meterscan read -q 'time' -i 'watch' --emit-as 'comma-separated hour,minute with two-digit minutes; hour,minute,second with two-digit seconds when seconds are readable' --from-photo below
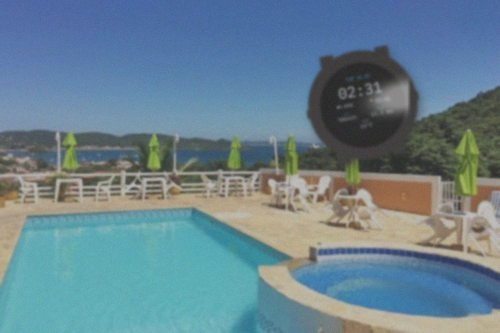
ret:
2,31
